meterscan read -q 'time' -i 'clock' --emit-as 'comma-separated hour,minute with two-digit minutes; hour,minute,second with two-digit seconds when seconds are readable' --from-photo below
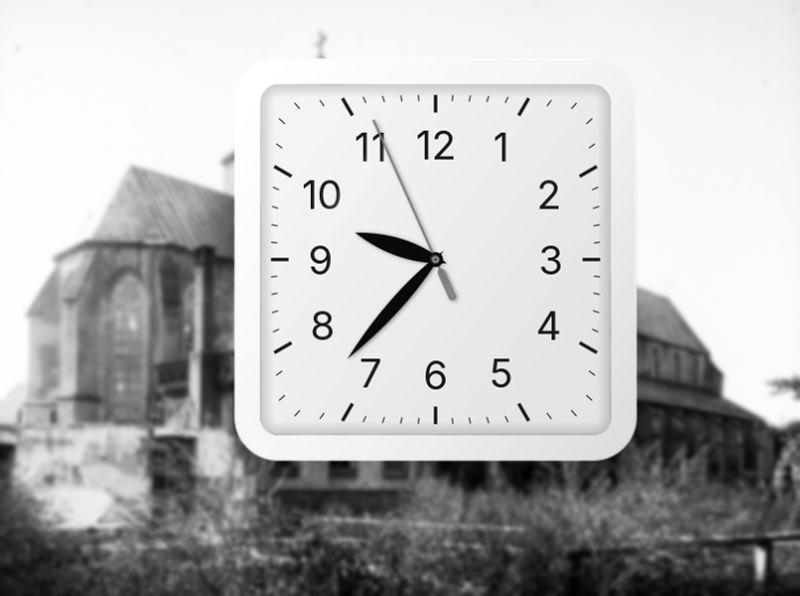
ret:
9,36,56
